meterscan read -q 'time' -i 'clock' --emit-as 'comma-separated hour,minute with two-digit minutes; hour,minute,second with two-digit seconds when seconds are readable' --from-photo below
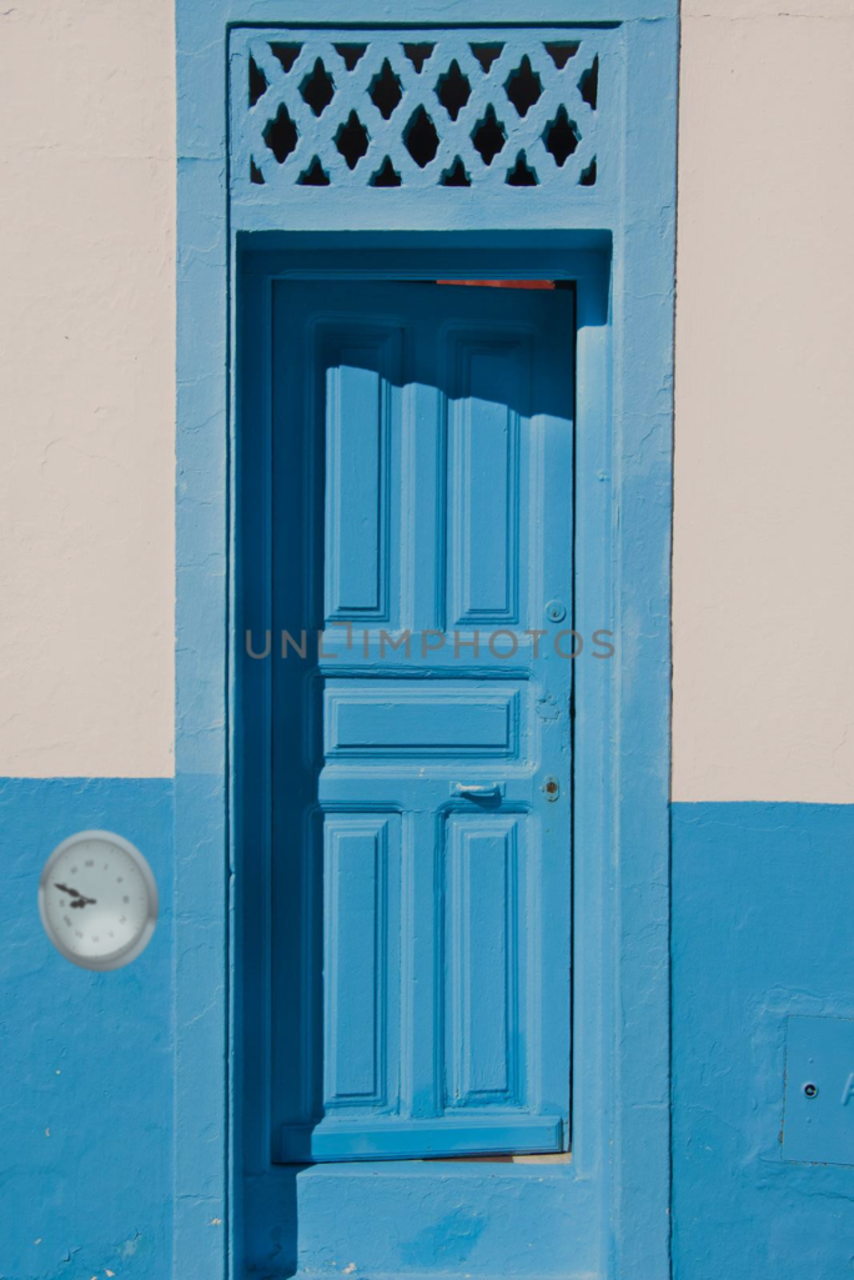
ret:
8,49
